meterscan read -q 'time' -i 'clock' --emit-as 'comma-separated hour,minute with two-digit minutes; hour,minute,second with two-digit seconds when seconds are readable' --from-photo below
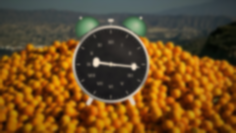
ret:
9,16
